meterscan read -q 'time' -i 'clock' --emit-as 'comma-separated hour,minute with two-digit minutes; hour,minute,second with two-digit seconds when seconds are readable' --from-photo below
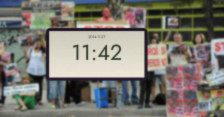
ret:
11,42
